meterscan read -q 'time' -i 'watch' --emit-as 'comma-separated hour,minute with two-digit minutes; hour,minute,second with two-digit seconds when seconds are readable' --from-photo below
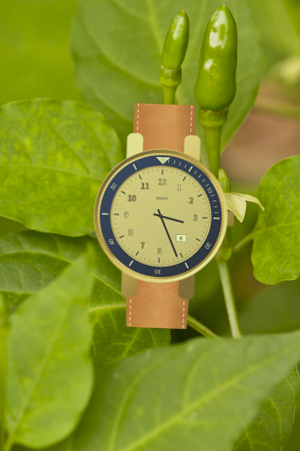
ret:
3,26
